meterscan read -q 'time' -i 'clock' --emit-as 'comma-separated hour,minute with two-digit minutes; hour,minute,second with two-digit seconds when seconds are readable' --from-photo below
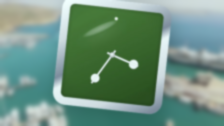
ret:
3,35
